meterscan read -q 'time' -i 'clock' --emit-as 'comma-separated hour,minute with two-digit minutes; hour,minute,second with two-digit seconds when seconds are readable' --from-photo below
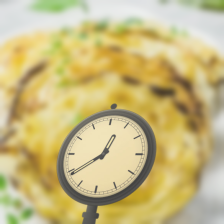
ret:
12,39
